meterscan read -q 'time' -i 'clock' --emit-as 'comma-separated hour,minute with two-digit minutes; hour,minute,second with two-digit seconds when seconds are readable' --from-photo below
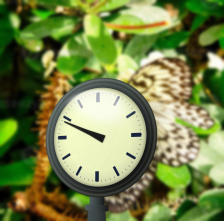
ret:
9,49
